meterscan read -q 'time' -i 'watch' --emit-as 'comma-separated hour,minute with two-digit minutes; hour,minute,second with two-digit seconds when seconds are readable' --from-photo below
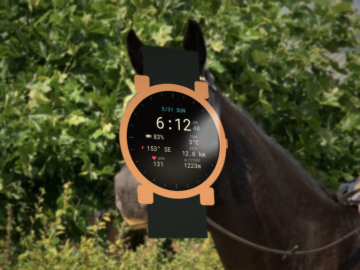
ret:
6,12
